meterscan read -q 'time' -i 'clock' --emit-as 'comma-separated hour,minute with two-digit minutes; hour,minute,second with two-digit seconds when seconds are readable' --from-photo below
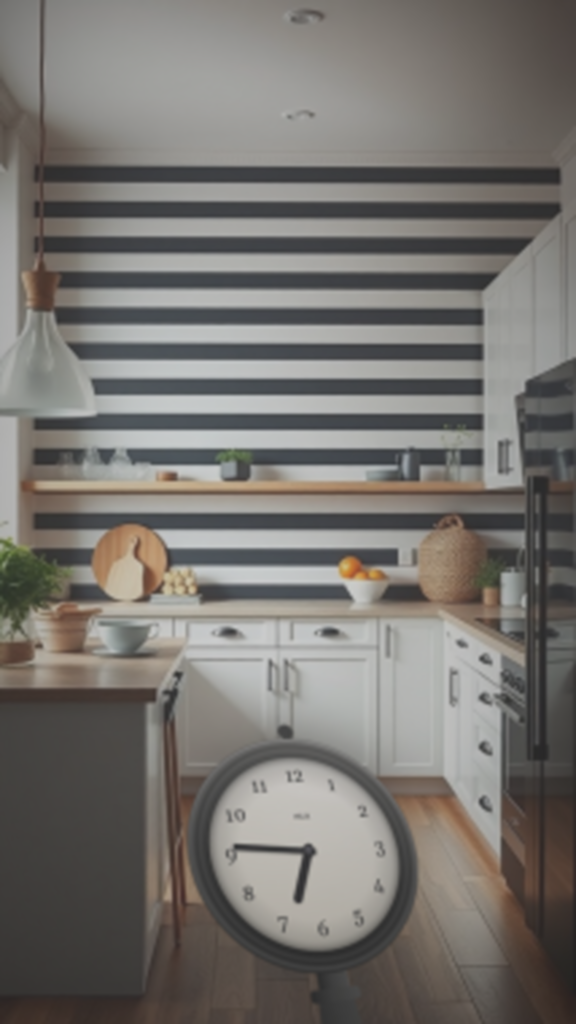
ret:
6,46
